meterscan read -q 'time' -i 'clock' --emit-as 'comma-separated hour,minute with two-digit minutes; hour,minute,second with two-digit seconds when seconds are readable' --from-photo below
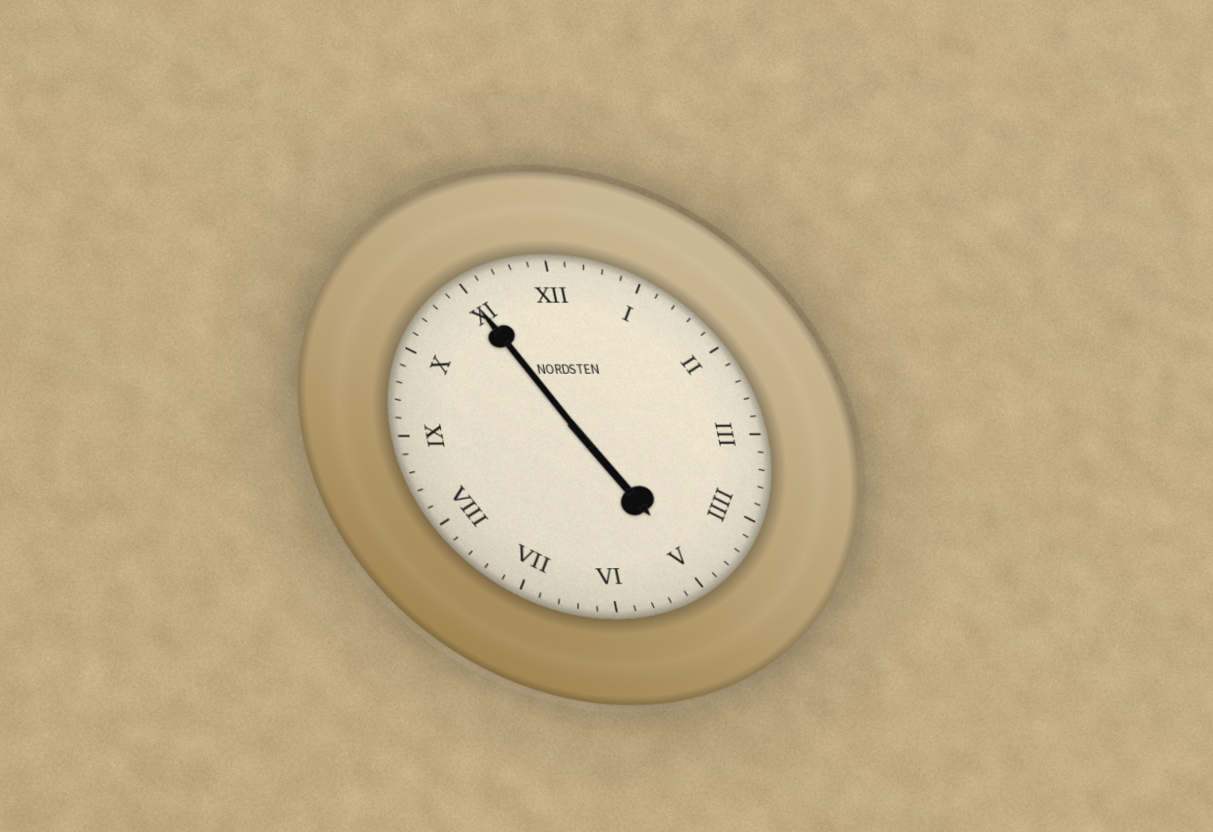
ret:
4,55
